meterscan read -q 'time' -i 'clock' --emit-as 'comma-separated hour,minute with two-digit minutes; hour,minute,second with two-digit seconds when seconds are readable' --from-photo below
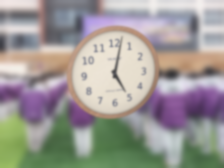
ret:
5,02
